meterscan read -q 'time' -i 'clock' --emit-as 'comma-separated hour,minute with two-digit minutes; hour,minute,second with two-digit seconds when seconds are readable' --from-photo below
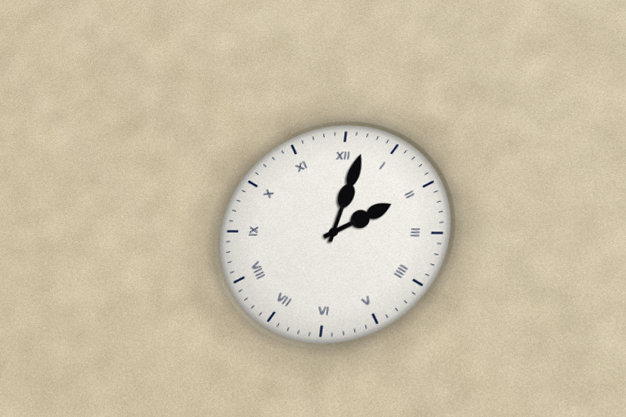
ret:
2,02
